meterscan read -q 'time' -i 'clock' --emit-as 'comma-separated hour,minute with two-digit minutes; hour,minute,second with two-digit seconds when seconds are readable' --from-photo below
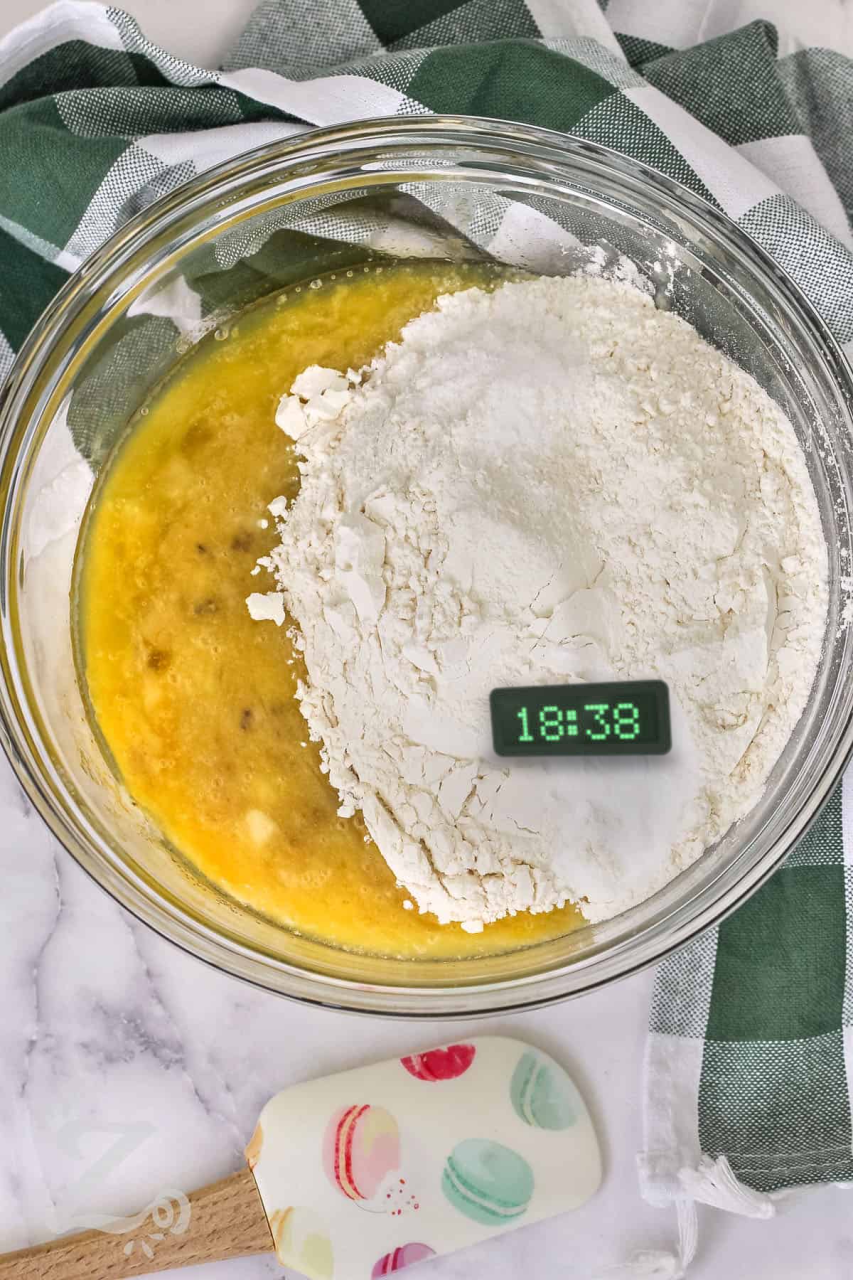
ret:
18,38
